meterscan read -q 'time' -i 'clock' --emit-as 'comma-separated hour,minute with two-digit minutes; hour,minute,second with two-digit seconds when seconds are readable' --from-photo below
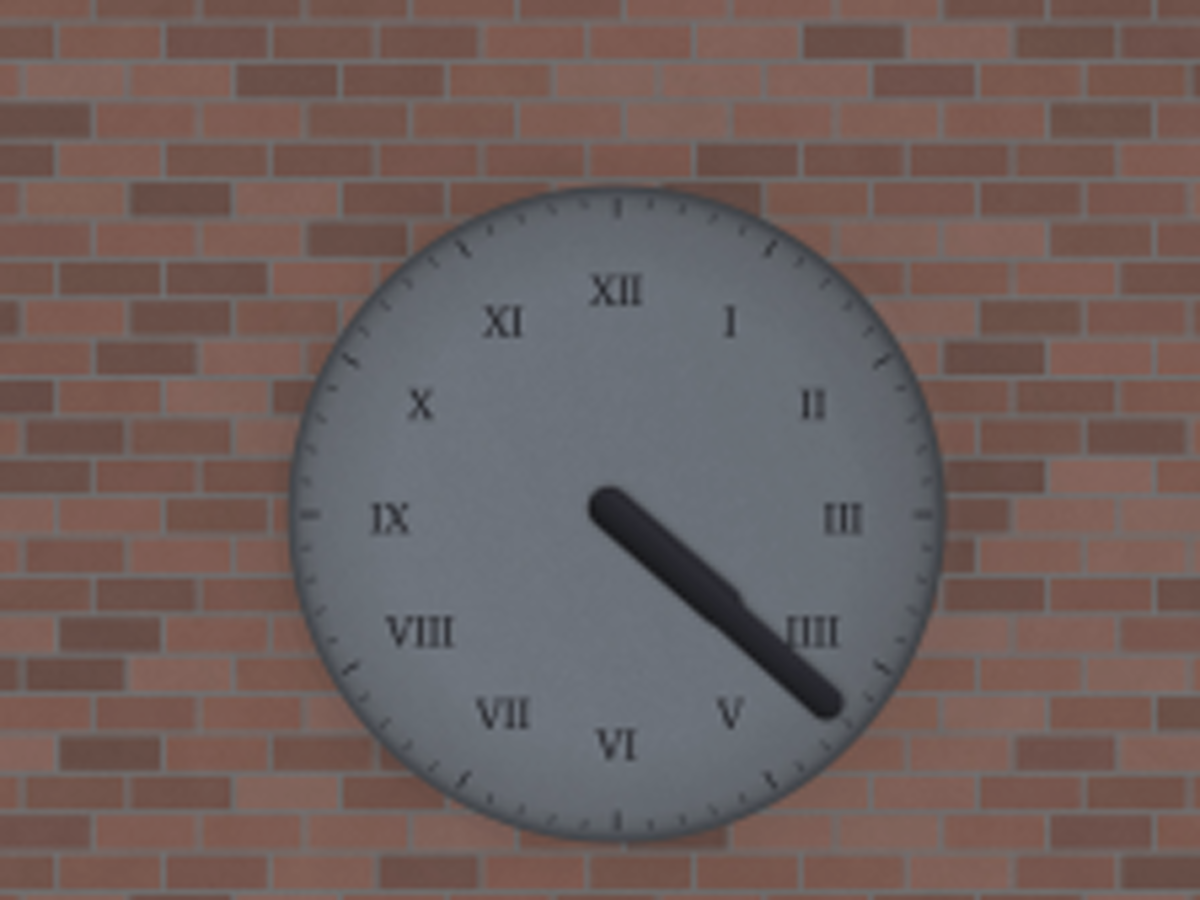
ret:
4,22
